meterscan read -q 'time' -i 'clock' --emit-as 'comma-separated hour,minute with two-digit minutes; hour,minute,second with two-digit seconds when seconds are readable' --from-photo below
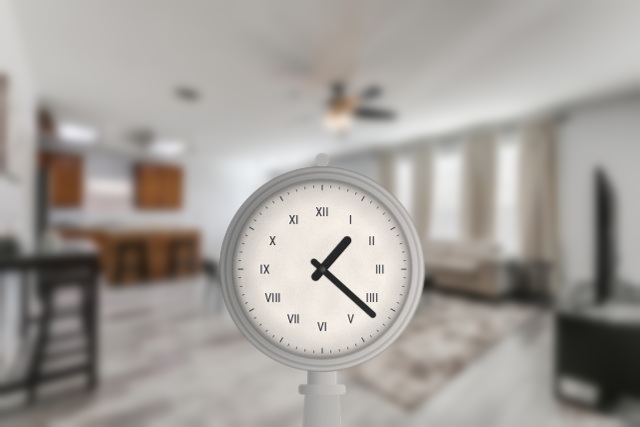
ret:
1,22
